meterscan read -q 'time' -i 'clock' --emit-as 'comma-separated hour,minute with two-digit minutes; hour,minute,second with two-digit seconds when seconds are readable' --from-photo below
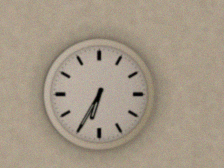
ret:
6,35
